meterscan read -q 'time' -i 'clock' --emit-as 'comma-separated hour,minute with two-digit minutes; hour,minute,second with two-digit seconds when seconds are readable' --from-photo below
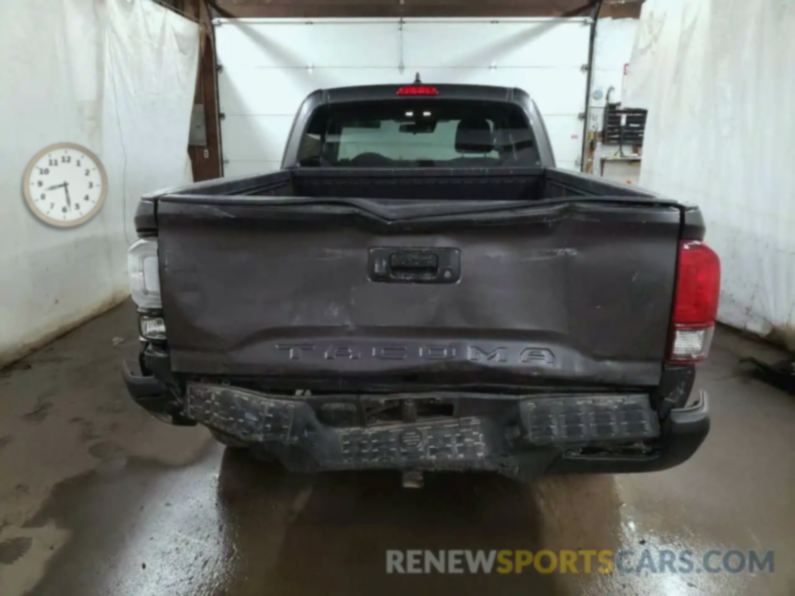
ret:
8,28
